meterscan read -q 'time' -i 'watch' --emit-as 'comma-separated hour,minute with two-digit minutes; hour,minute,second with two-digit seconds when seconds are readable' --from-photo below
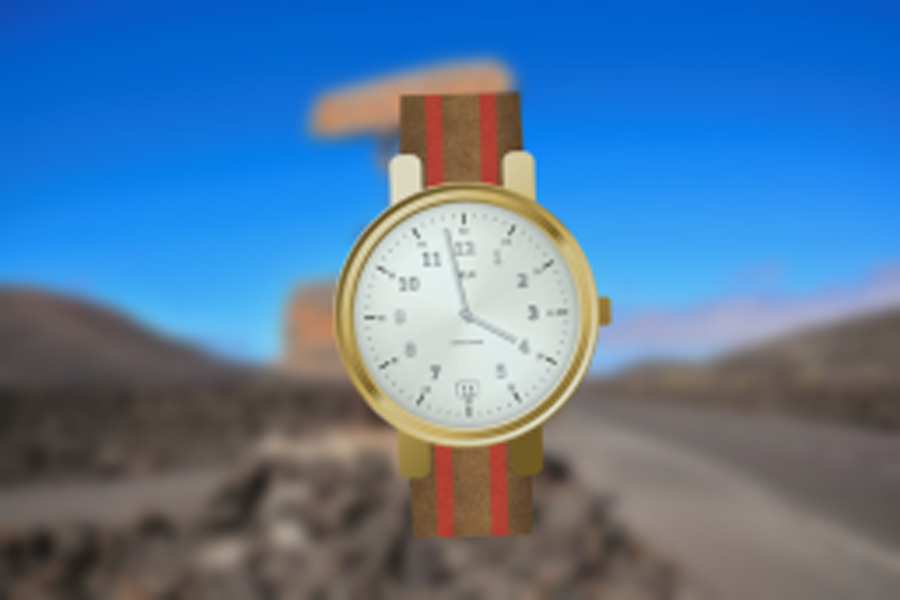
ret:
3,58
